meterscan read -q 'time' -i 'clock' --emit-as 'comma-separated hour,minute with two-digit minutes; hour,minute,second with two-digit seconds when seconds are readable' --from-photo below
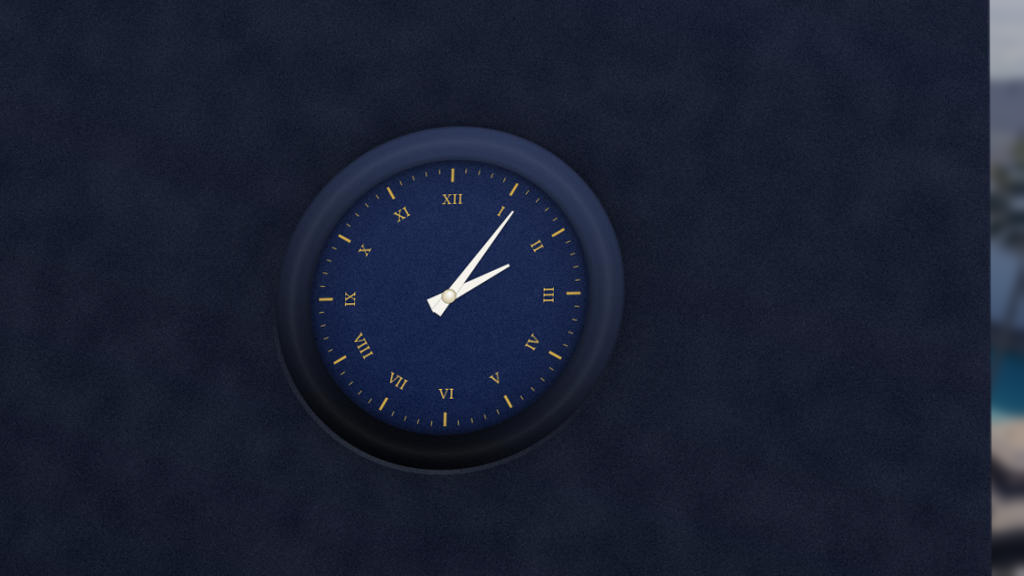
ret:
2,06
